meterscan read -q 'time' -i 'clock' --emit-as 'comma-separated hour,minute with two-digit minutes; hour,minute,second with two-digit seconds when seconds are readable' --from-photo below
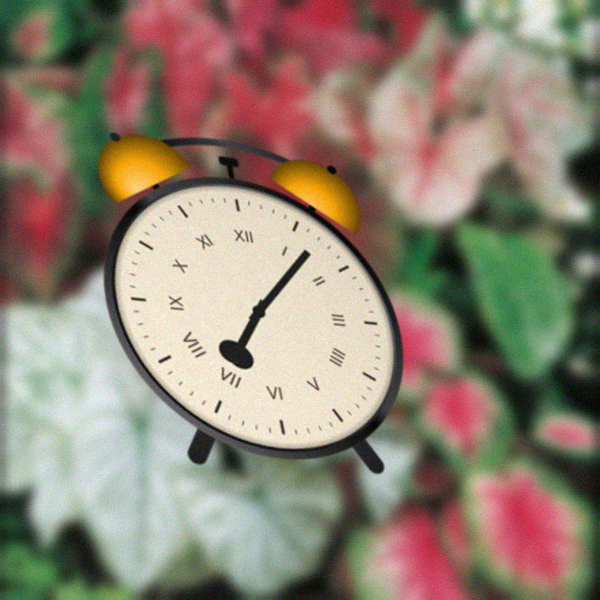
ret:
7,07
